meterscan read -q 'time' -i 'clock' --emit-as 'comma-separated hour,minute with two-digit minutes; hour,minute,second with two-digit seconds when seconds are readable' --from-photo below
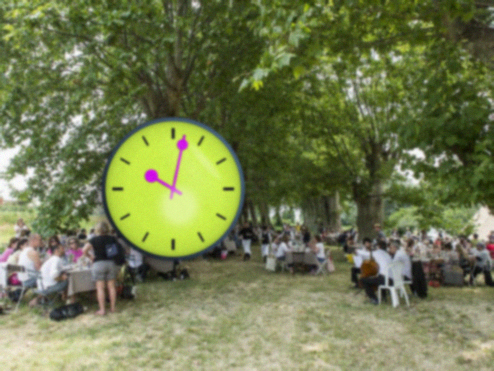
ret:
10,02
